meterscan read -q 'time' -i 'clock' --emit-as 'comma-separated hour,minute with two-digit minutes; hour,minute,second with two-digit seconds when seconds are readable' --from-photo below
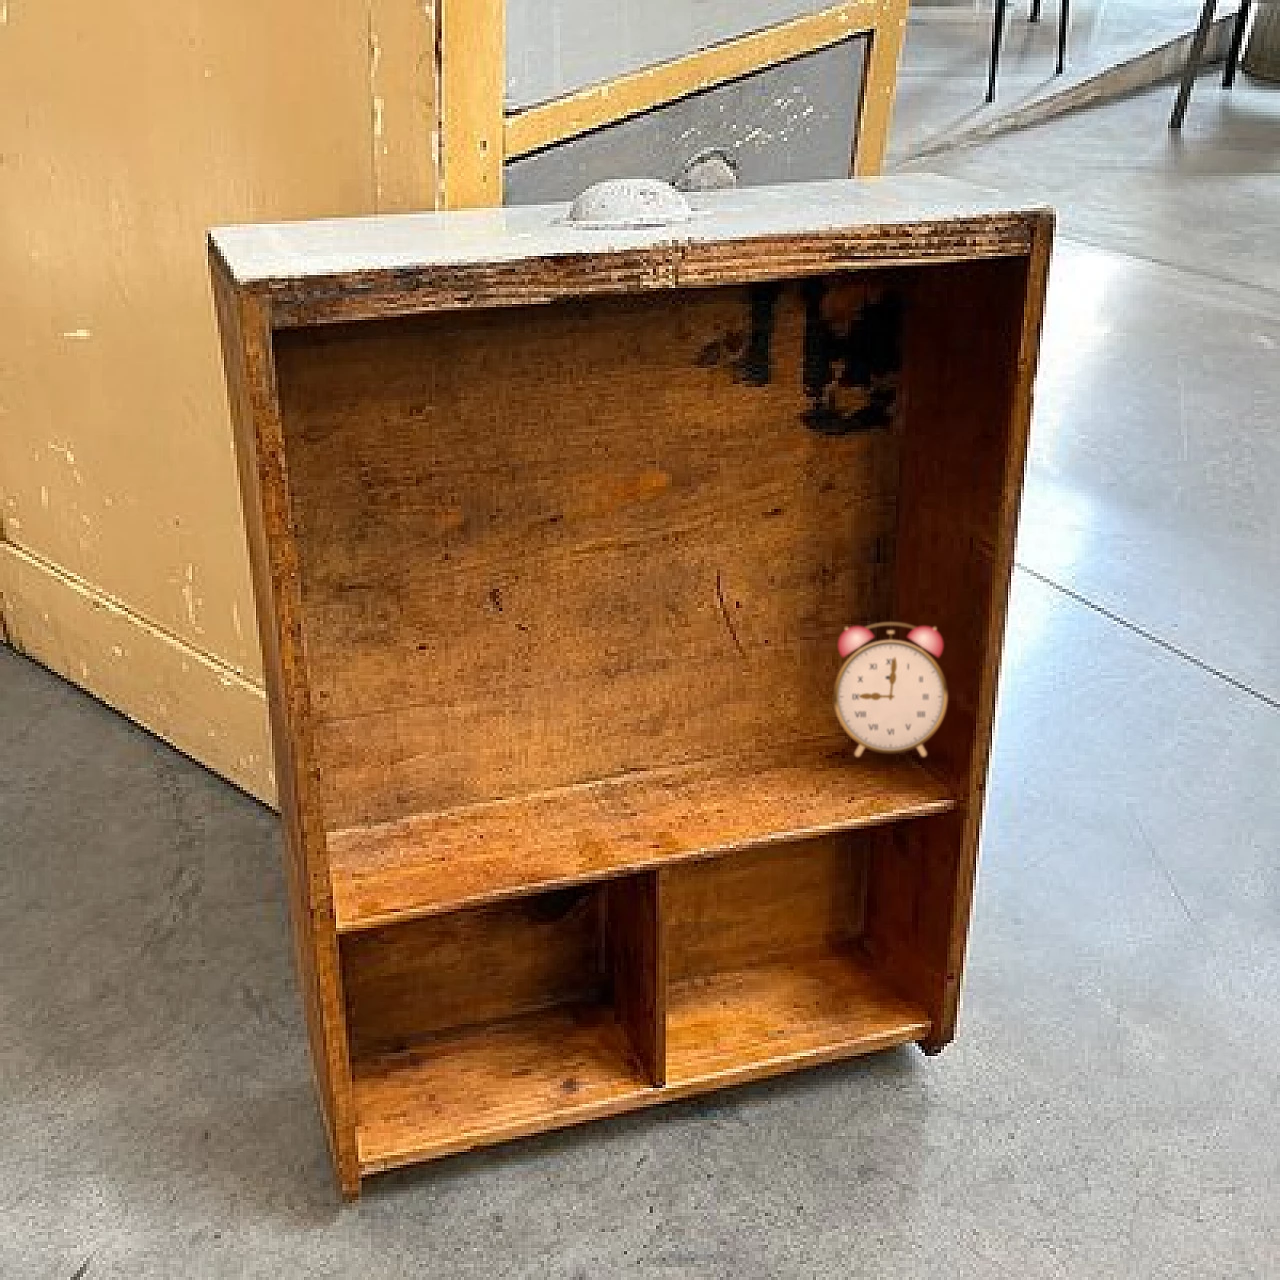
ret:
9,01
